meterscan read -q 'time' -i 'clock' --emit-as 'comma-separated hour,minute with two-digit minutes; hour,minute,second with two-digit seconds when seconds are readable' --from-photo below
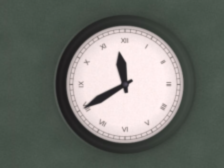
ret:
11,40
